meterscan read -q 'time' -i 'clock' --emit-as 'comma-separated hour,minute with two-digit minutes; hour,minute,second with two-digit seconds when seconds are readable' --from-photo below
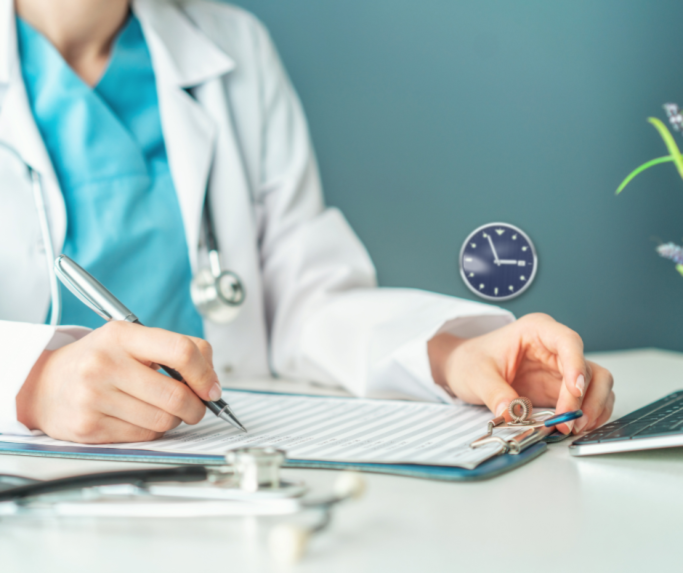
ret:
2,56
